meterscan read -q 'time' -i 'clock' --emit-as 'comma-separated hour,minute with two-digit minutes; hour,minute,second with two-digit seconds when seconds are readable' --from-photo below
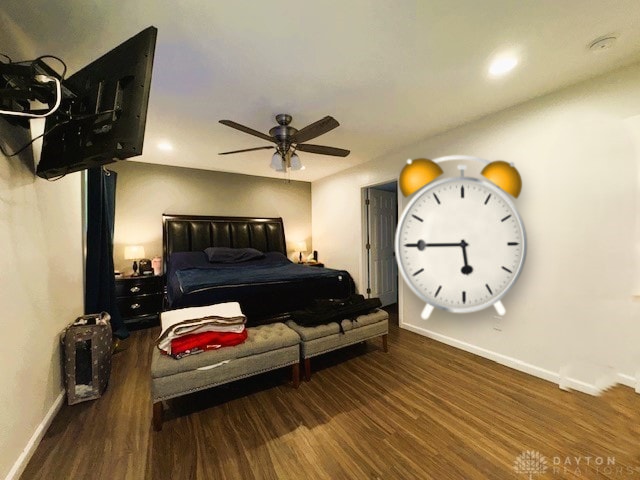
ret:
5,45
